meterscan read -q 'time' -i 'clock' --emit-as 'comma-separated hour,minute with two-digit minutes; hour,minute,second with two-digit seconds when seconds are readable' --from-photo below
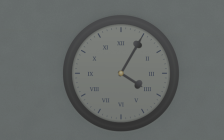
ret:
4,05
